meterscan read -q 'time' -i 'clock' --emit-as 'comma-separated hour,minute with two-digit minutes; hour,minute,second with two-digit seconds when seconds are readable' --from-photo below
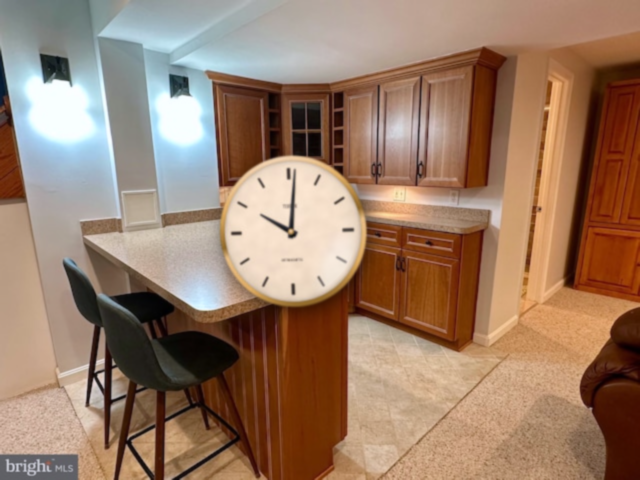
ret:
10,01
